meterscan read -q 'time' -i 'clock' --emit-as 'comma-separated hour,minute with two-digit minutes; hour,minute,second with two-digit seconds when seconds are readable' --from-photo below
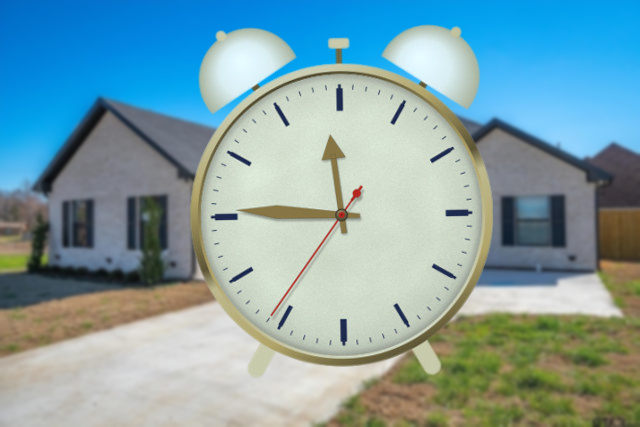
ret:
11,45,36
